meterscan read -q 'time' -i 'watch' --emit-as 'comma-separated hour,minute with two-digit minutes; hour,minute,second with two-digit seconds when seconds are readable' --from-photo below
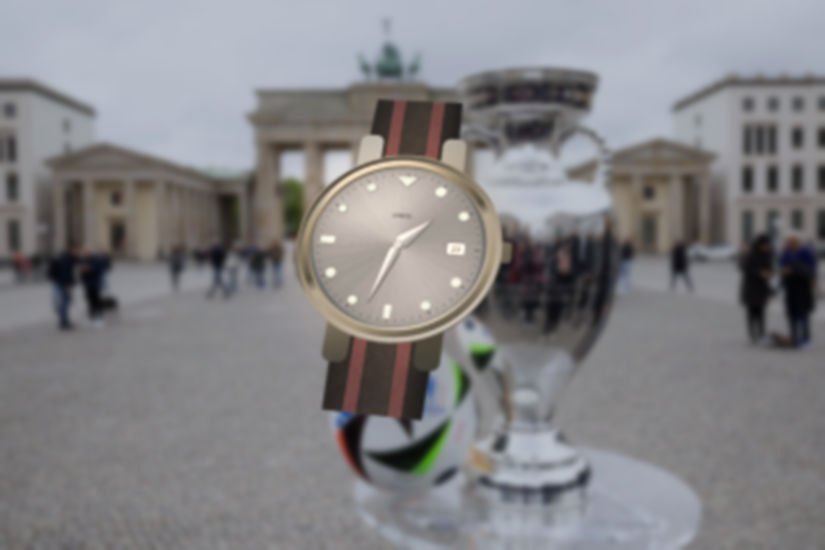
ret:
1,33
